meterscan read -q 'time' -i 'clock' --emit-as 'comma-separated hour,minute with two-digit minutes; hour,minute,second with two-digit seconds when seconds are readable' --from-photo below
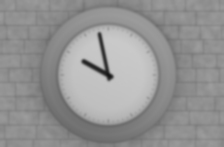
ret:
9,58
